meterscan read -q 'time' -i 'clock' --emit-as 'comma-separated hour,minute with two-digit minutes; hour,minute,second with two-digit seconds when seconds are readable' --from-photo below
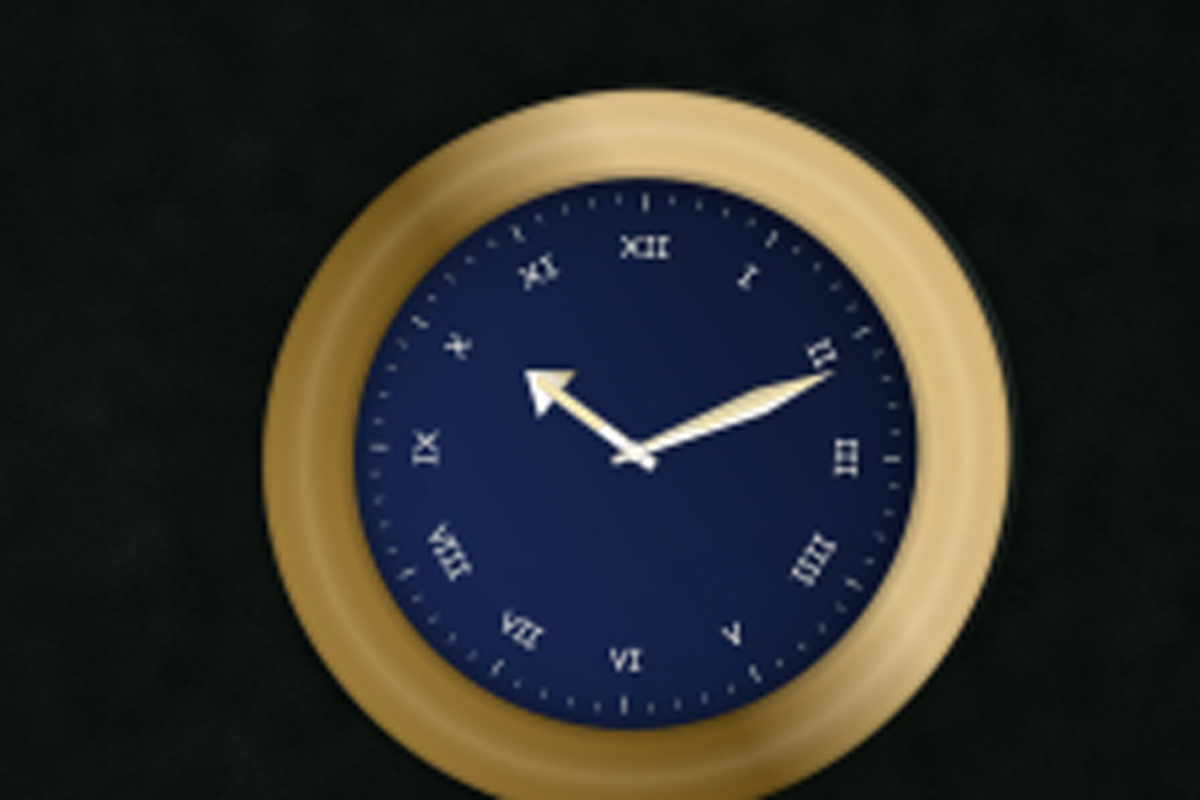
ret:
10,11
